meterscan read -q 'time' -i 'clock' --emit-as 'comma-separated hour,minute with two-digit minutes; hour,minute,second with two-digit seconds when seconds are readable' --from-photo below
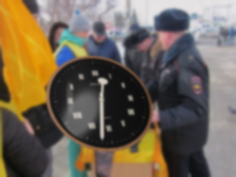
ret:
12,32
